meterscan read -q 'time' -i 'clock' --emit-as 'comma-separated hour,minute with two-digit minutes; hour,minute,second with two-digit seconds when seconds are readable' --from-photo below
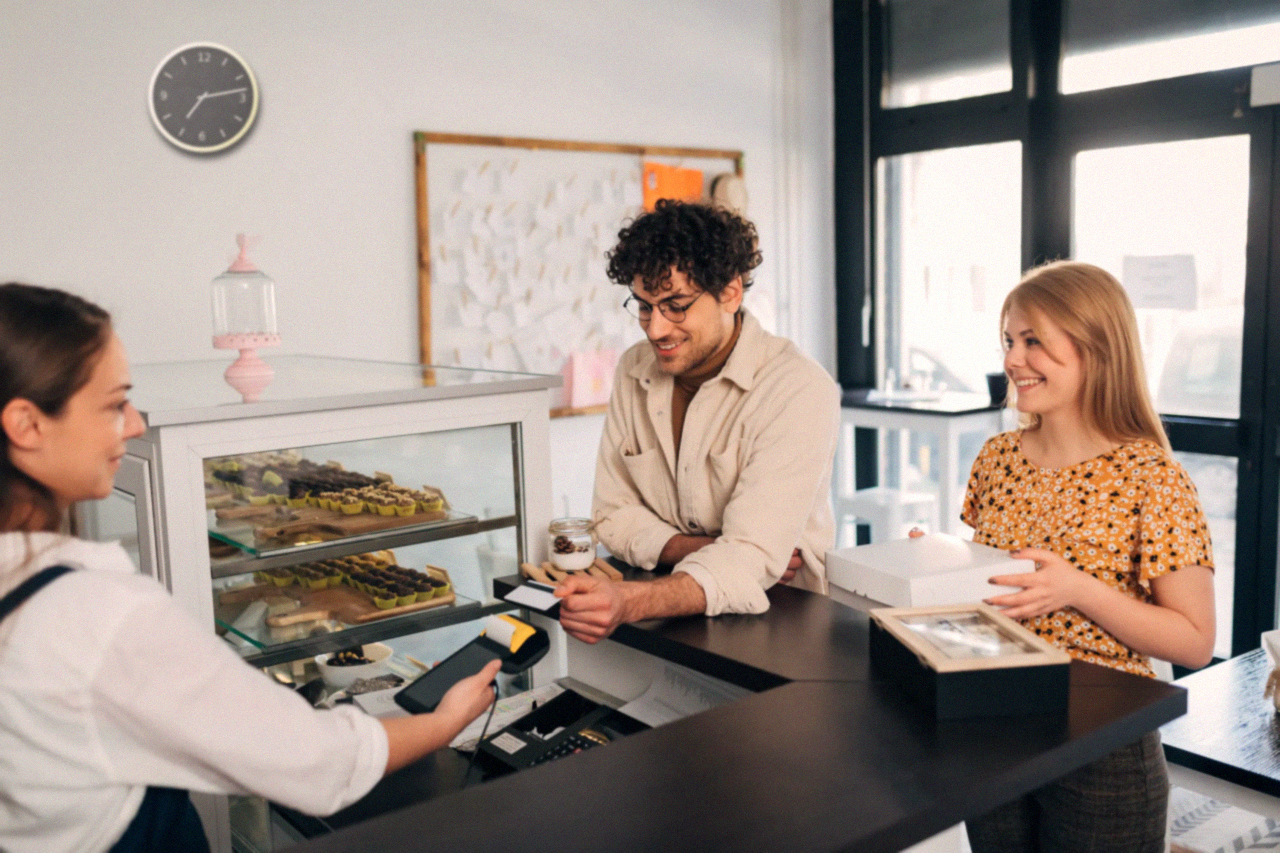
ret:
7,13
